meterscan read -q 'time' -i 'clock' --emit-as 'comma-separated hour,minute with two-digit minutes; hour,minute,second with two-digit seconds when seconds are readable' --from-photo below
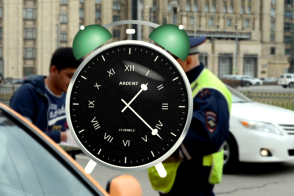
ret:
1,22
